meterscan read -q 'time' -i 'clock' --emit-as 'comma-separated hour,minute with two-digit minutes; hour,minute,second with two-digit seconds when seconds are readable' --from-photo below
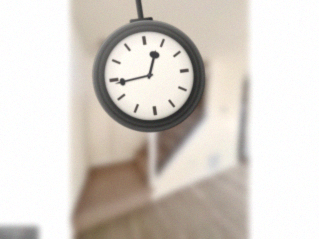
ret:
12,44
